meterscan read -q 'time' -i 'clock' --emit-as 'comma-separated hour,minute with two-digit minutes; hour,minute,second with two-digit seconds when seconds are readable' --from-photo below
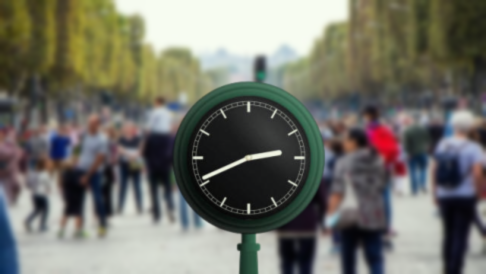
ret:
2,41
